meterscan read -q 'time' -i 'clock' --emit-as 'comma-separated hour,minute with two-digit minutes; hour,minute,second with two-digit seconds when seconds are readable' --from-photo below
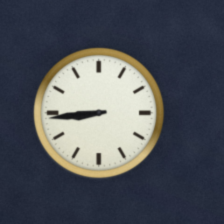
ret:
8,44
